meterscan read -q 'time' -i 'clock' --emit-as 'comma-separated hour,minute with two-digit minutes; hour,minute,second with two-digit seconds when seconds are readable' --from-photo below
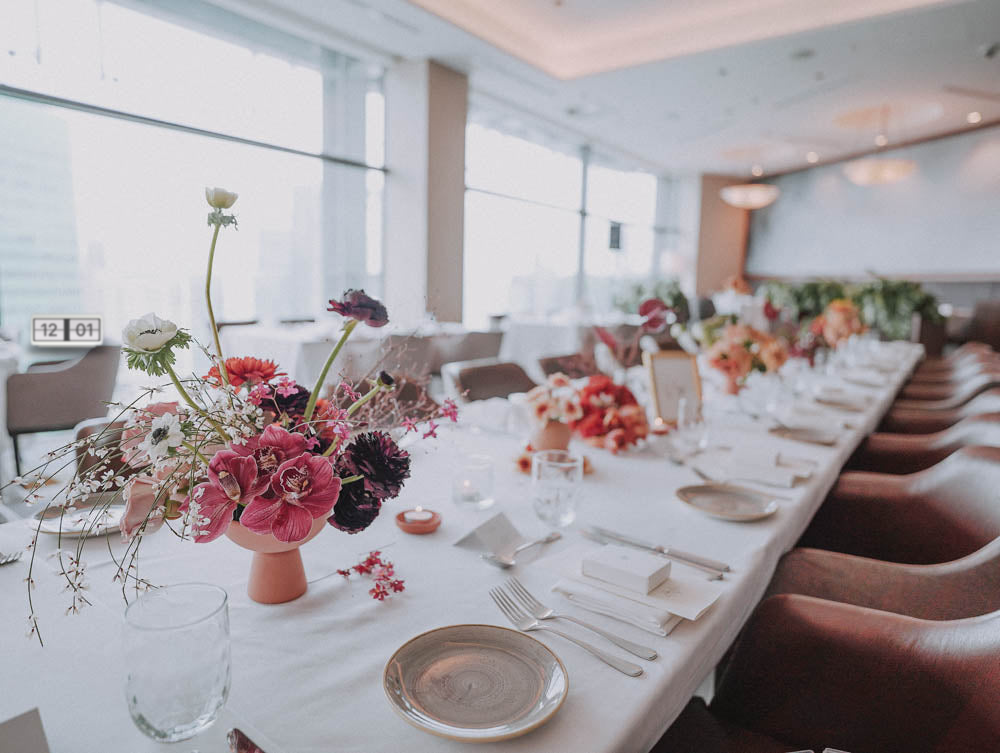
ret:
12,01
